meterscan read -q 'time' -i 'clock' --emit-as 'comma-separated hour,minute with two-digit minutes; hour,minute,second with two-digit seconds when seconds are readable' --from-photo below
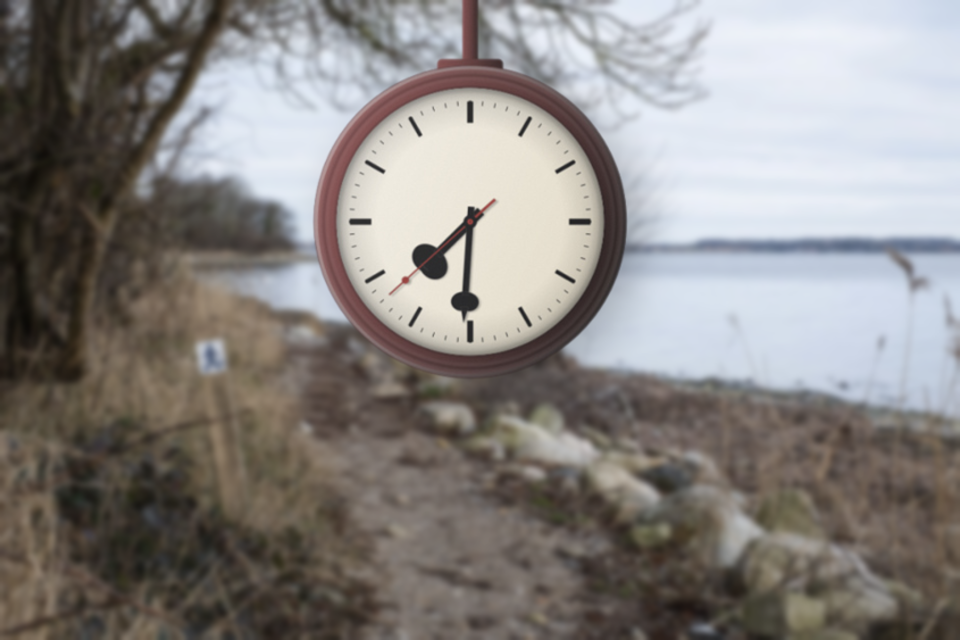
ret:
7,30,38
